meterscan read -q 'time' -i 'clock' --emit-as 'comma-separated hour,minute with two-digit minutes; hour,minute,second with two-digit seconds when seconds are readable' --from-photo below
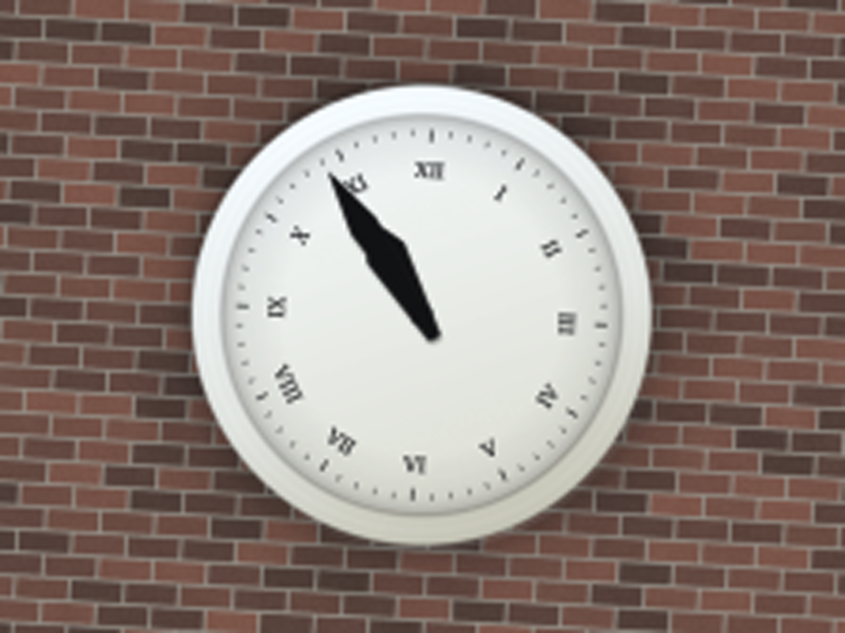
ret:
10,54
